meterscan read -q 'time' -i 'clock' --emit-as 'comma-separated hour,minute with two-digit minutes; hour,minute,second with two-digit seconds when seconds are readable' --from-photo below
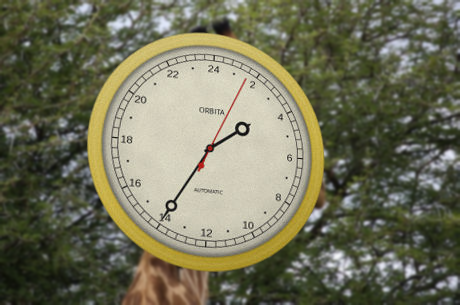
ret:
3,35,04
